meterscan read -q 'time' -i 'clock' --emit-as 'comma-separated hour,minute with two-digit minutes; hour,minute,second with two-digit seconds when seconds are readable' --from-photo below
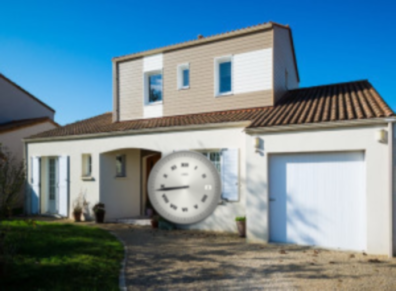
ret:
8,44
